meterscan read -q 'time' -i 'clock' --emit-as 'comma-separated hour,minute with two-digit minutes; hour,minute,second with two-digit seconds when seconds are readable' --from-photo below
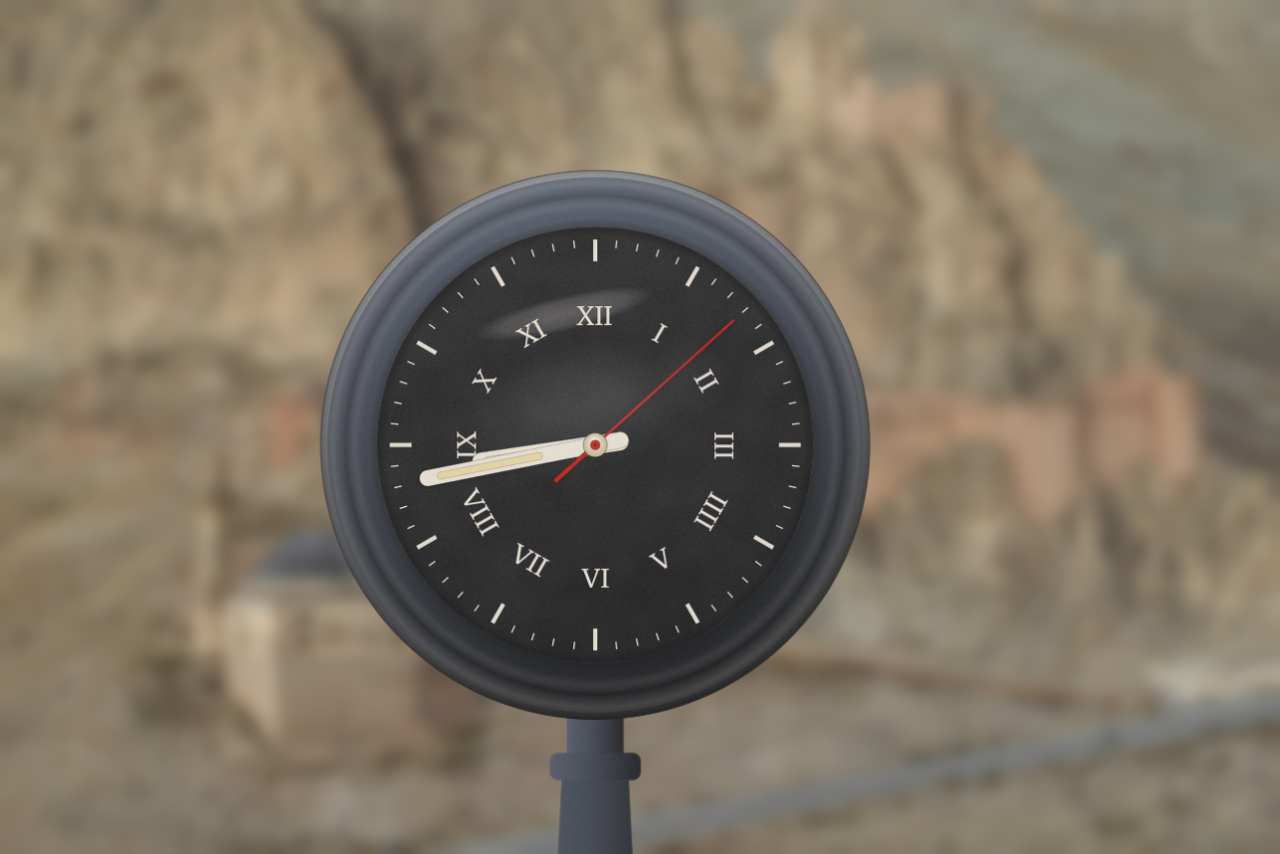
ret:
8,43,08
